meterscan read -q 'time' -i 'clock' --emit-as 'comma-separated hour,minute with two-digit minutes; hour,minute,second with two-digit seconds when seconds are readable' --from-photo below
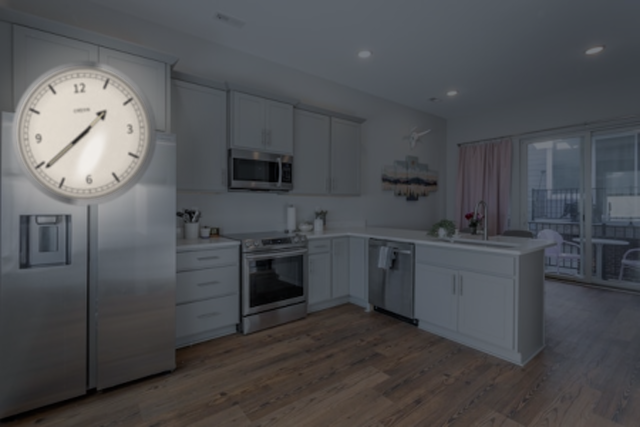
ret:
1,39
